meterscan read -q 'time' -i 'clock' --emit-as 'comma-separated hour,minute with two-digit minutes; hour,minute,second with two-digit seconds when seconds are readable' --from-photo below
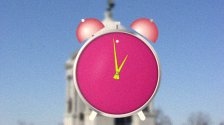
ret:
12,59
